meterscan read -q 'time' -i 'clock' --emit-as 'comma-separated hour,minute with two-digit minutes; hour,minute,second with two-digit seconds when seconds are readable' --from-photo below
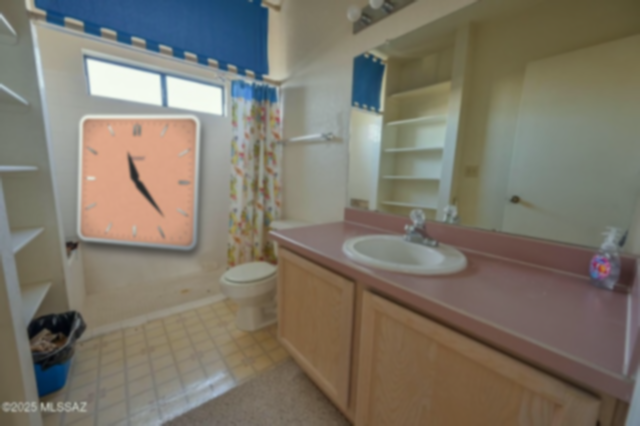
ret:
11,23
